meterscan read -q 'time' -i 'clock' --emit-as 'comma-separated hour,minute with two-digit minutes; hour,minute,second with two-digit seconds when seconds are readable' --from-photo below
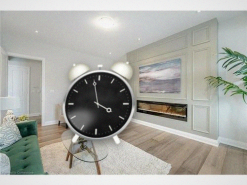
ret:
3,58
